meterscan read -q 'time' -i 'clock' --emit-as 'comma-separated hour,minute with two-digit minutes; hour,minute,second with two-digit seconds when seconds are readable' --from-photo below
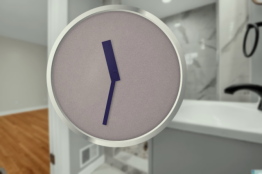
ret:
11,32
